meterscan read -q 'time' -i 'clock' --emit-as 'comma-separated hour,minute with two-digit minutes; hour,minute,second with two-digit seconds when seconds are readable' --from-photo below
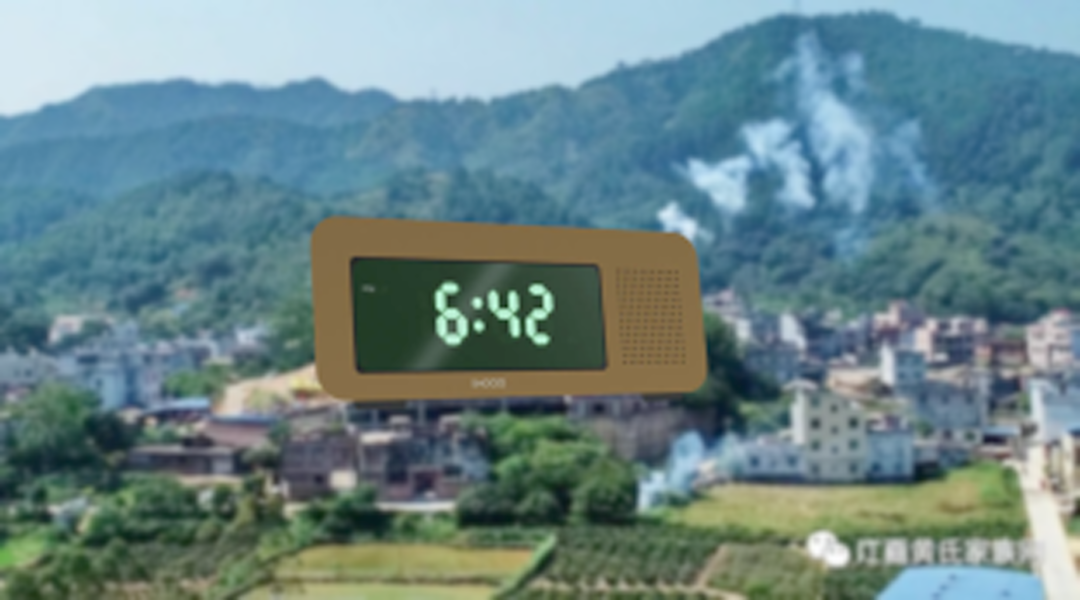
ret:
6,42
